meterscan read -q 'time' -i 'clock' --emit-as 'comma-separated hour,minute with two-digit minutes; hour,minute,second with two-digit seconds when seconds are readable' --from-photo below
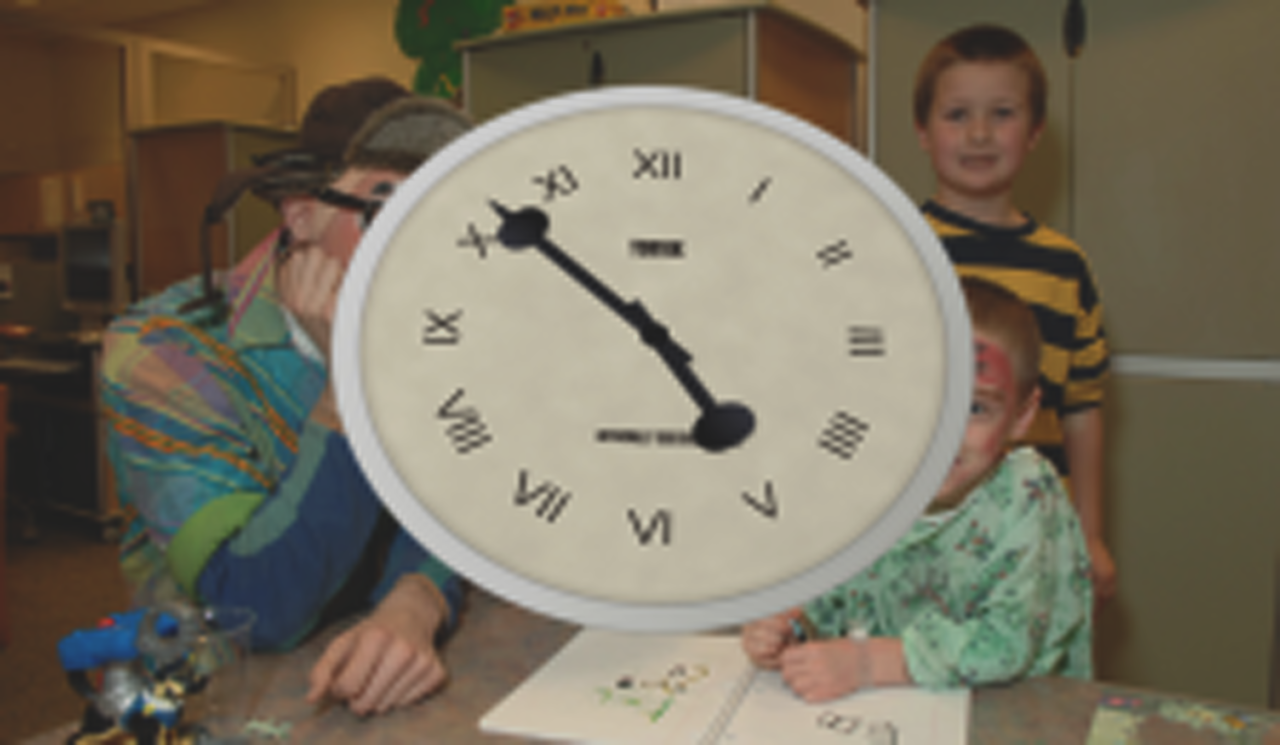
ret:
4,52
